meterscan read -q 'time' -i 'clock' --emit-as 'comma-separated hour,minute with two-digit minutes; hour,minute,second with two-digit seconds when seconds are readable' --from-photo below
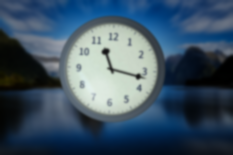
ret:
11,17
